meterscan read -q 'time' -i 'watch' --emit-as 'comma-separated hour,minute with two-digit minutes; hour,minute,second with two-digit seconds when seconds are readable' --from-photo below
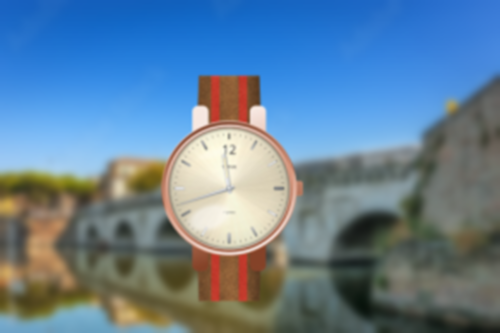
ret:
11,42
